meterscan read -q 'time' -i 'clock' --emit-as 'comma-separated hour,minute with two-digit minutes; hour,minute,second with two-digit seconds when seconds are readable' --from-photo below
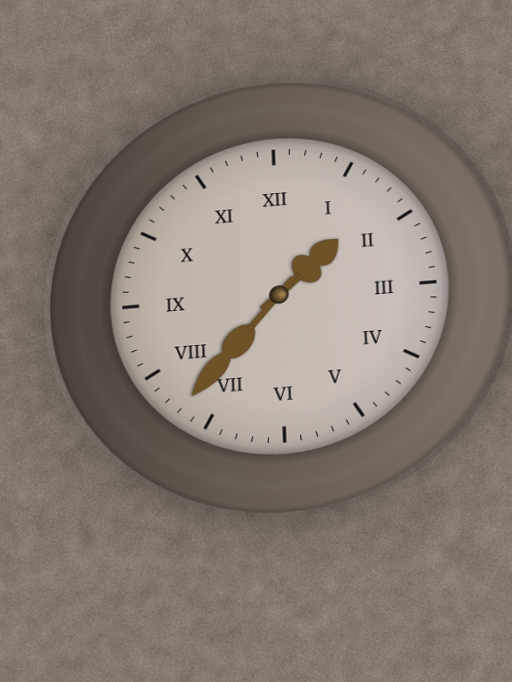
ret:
1,37
